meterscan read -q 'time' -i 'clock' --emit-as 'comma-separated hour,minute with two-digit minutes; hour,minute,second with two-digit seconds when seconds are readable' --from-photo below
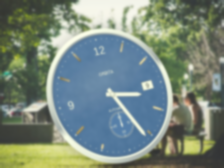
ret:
3,26
